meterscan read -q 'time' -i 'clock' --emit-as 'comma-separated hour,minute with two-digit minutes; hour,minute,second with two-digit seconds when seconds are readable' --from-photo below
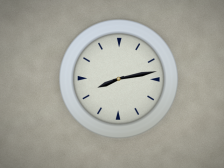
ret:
8,13
